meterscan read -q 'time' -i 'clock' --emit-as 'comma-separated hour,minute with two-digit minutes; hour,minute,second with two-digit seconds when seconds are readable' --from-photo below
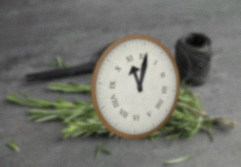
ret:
11,01
